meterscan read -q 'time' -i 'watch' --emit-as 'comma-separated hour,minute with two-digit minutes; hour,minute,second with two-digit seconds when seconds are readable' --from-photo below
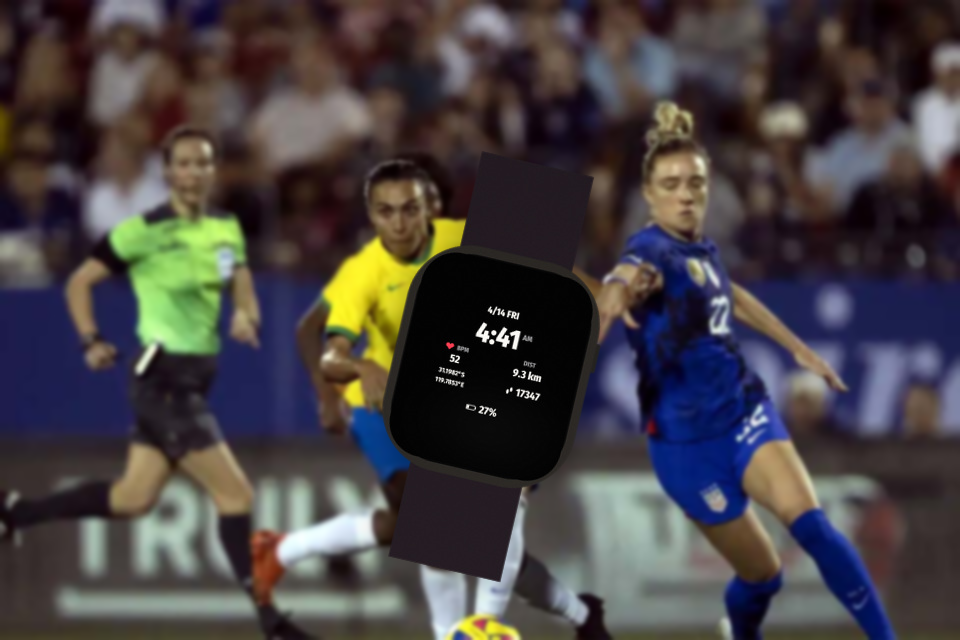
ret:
4,41
